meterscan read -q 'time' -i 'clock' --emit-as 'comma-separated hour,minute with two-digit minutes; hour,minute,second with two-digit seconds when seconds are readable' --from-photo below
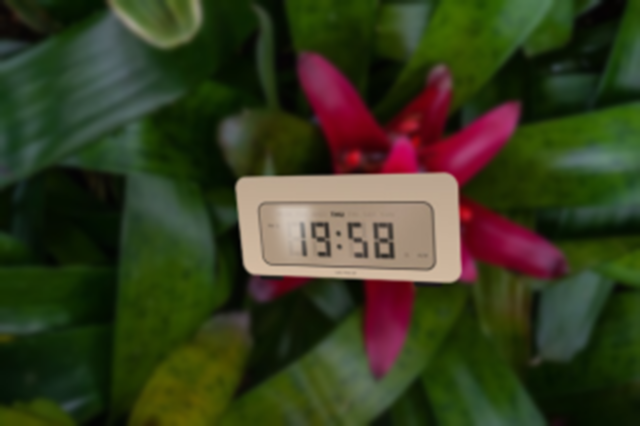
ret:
19,58
